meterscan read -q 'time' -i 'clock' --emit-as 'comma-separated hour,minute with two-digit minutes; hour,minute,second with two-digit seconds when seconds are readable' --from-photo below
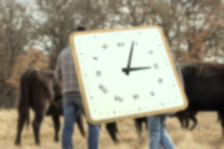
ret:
3,04
